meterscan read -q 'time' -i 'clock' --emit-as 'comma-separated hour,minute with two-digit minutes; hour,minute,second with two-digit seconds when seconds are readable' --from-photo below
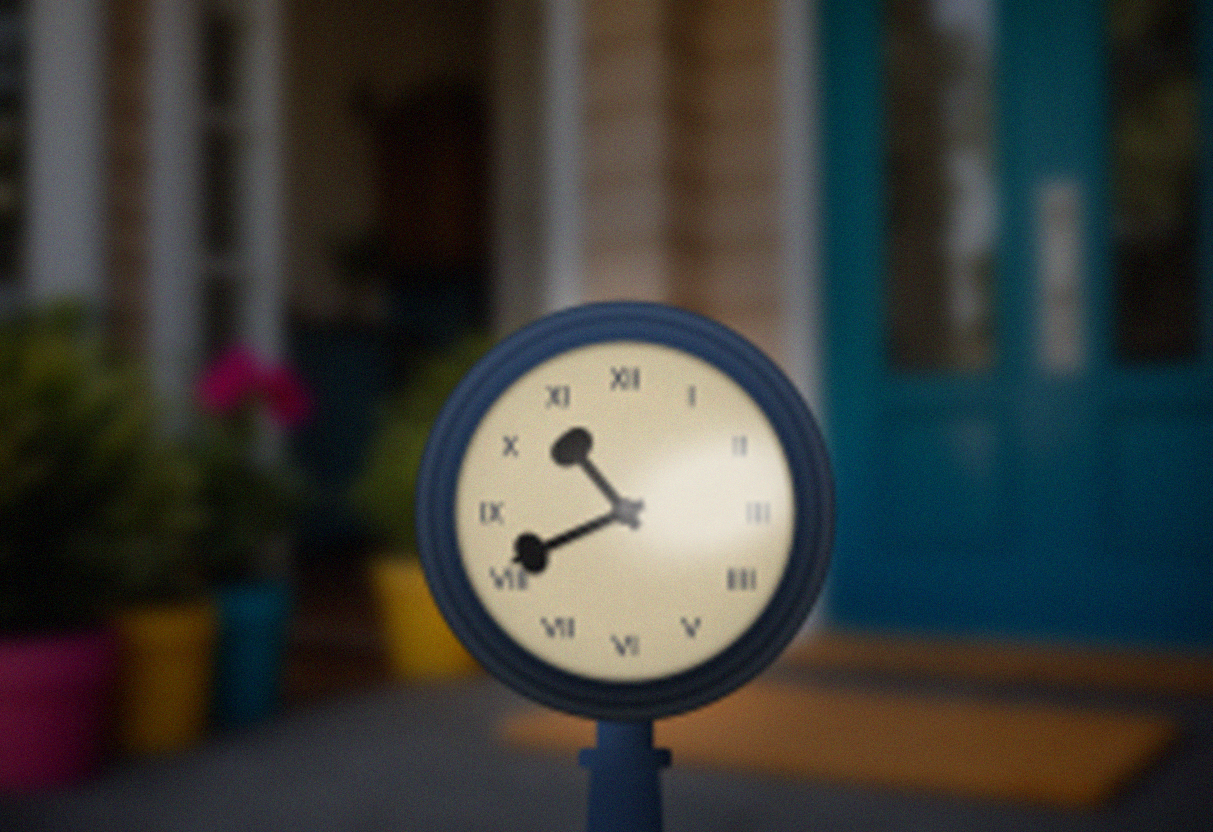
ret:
10,41
